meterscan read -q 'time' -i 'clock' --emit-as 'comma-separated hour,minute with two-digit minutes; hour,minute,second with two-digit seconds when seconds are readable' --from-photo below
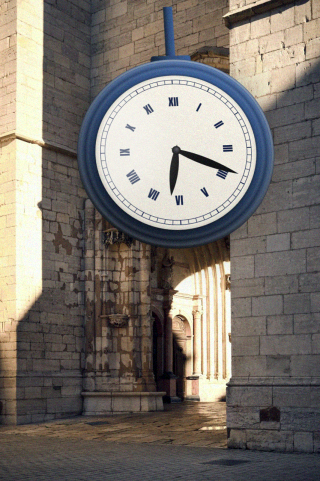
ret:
6,19
